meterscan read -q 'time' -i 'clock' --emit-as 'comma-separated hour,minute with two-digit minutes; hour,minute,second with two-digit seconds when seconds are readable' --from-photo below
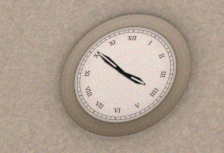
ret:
3,51
